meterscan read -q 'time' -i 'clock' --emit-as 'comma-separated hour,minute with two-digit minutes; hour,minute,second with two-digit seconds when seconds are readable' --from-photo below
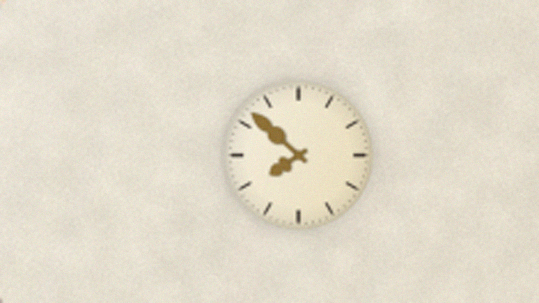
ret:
7,52
